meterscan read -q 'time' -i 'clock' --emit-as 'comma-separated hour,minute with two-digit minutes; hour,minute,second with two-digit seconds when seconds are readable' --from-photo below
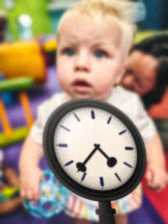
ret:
4,37
